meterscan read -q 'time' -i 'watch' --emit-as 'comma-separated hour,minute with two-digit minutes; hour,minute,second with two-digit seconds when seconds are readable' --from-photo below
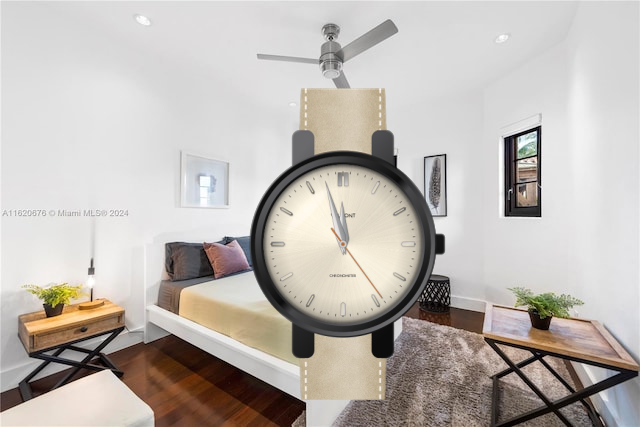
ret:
11,57,24
